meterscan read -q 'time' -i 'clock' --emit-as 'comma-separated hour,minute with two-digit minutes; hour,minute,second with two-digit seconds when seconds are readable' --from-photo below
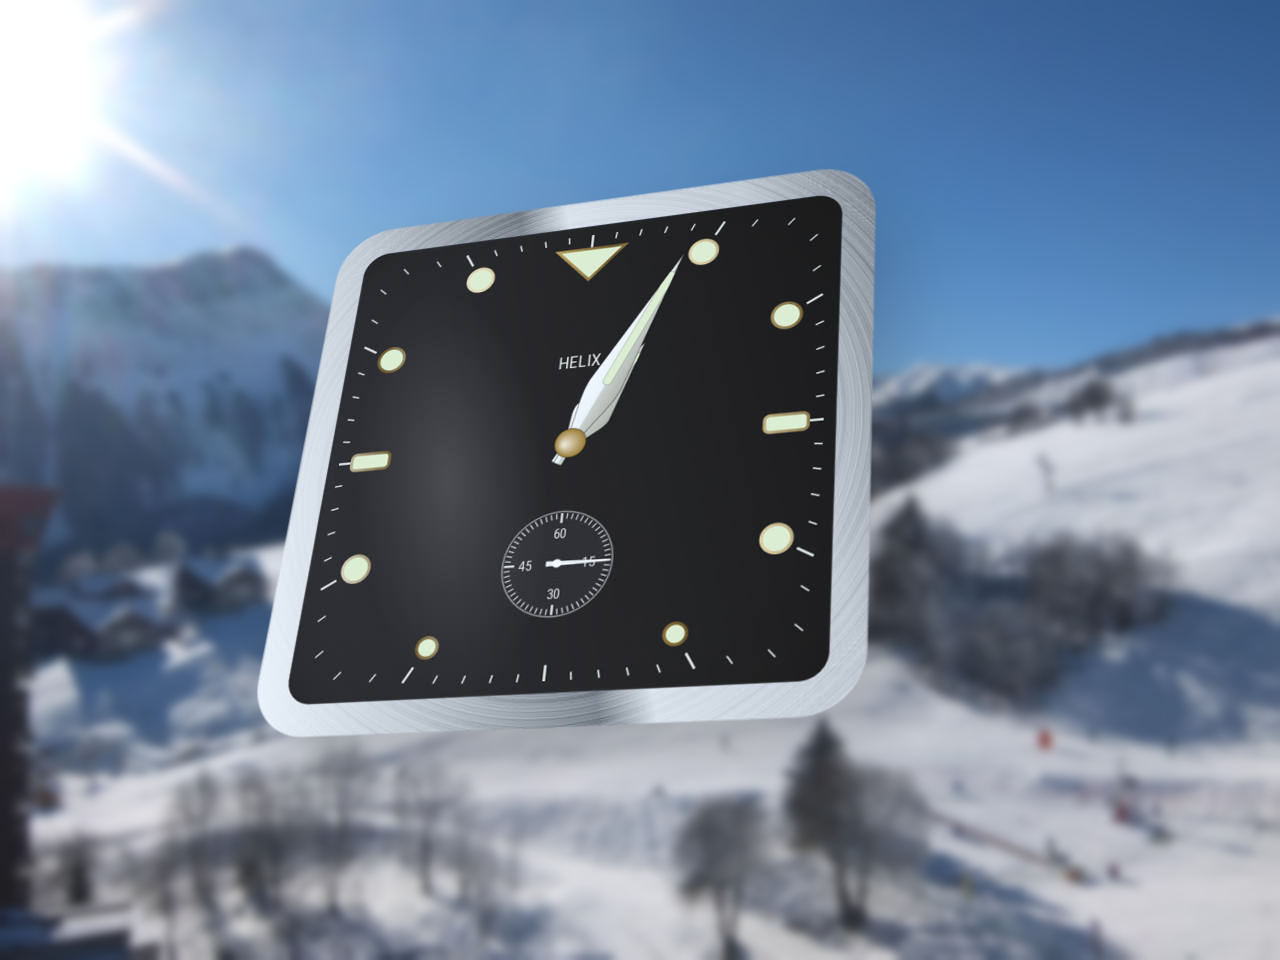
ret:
1,04,15
